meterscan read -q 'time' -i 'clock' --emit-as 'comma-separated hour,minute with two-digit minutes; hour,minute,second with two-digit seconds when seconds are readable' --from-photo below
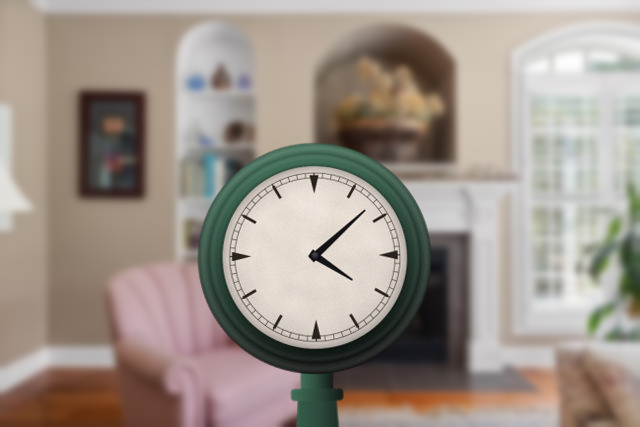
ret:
4,08
